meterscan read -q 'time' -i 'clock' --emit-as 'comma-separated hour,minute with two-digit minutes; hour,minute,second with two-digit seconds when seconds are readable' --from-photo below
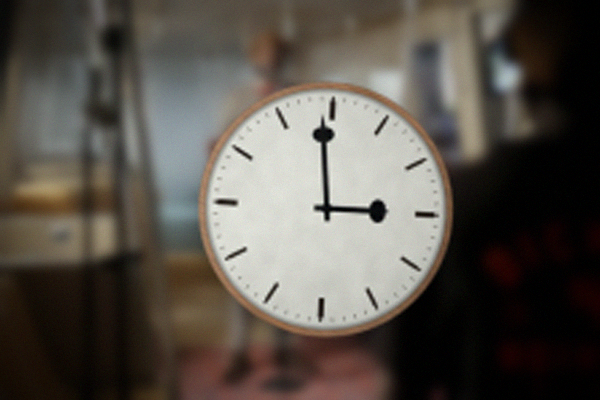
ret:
2,59
